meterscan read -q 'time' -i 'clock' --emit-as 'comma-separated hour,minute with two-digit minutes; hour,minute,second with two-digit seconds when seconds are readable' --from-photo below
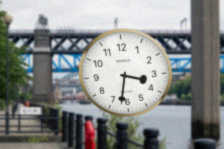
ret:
3,32
